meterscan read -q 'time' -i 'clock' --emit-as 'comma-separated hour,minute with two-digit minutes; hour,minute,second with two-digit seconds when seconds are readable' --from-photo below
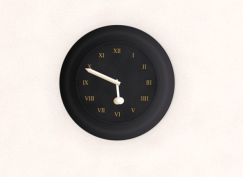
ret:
5,49
